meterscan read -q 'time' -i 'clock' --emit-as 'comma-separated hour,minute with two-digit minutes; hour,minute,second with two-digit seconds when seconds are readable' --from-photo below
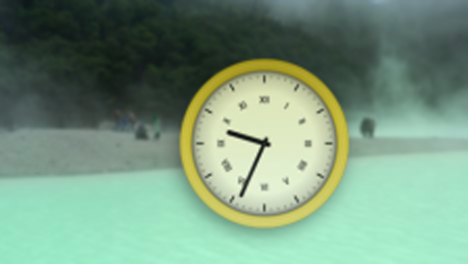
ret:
9,34
